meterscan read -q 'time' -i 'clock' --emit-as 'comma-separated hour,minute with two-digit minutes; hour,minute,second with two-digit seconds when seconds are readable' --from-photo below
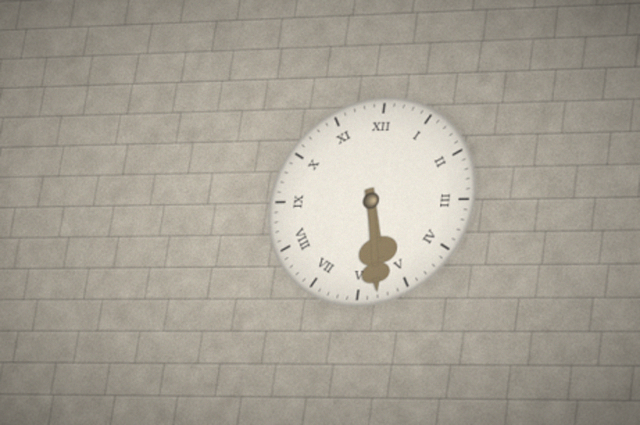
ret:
5,28
